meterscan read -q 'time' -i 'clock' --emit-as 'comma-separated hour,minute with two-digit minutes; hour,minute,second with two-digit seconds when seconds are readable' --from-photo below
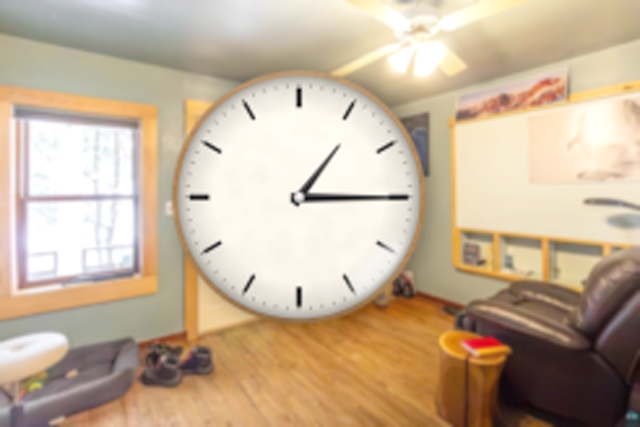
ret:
1,15
